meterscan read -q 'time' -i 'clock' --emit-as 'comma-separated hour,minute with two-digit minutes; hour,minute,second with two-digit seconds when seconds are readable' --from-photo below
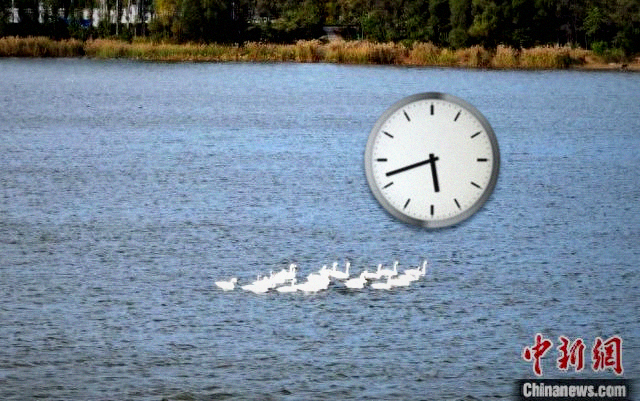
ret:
5,42
